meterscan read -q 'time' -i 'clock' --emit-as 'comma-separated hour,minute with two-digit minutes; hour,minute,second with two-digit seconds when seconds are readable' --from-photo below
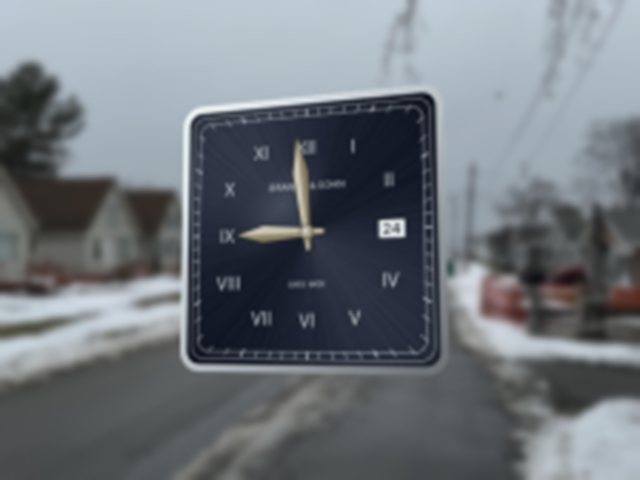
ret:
8,59
